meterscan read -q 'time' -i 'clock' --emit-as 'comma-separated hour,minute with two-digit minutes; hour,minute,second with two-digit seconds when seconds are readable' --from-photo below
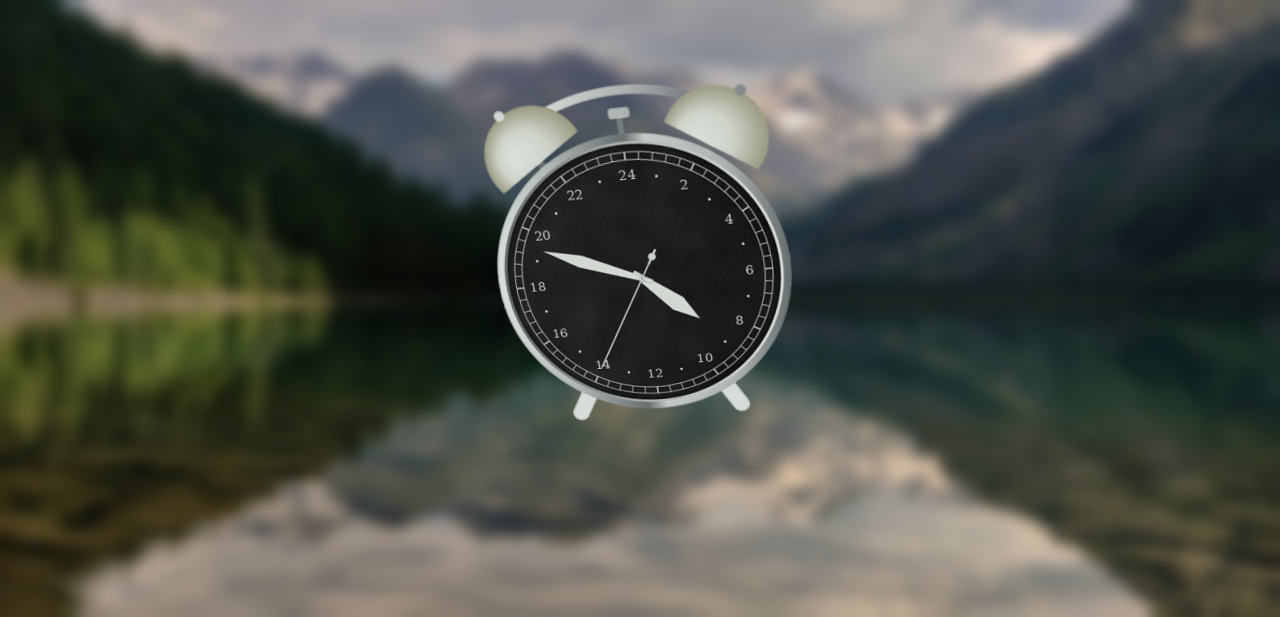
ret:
8,48,35
